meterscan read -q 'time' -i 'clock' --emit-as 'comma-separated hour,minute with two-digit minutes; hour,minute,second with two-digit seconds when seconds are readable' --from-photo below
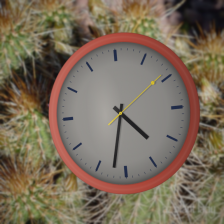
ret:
4,32,09
